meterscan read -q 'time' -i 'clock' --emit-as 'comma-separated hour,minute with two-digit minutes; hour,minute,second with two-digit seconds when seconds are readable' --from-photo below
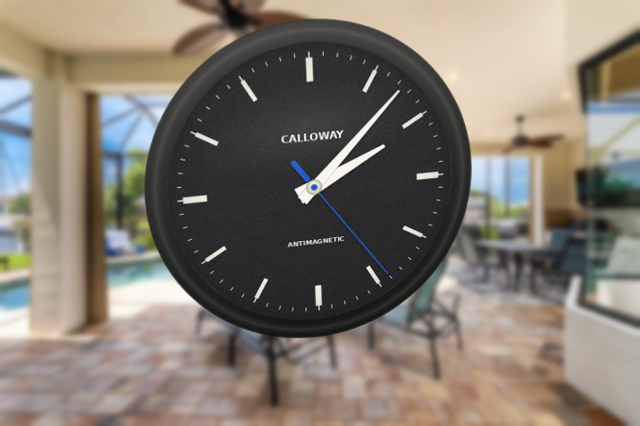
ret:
2,07,24
